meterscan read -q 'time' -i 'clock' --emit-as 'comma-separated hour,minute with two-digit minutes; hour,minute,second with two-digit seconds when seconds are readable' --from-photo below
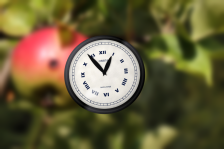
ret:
12,54
